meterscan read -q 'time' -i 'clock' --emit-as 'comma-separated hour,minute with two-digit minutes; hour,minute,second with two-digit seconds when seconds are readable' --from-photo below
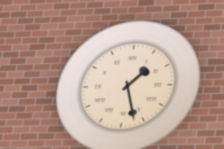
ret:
1,27
